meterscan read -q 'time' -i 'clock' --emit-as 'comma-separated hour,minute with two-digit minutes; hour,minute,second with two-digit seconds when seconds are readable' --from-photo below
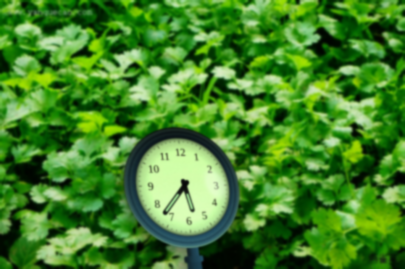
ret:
5,37
